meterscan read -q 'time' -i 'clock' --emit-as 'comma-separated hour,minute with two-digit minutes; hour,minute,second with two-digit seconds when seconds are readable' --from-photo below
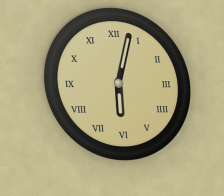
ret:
6,03
